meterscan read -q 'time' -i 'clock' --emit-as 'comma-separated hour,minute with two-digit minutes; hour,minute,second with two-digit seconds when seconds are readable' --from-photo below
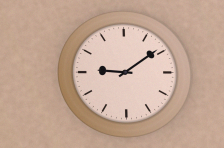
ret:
9,09
